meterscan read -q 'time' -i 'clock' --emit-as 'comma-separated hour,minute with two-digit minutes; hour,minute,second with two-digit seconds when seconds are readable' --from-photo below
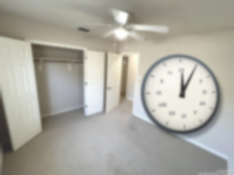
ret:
12,05
